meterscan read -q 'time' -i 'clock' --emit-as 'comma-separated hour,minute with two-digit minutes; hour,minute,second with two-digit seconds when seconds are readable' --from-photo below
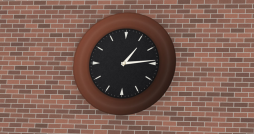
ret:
1,14
